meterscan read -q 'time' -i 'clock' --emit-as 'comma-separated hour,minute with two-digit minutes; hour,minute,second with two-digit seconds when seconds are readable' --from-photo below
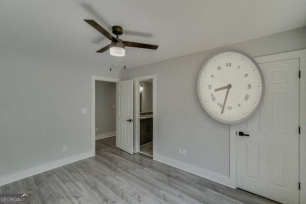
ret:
8,33
